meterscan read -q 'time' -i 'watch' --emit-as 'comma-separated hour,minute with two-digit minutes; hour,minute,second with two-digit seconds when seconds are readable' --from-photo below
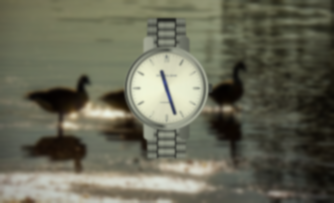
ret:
11,27
